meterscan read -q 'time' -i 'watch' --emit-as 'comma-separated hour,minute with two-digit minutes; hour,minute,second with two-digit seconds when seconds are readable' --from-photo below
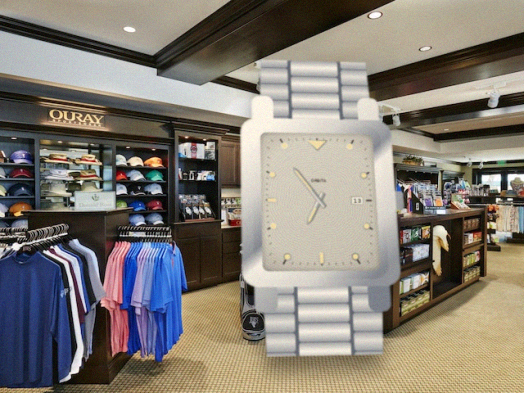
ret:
6,54
